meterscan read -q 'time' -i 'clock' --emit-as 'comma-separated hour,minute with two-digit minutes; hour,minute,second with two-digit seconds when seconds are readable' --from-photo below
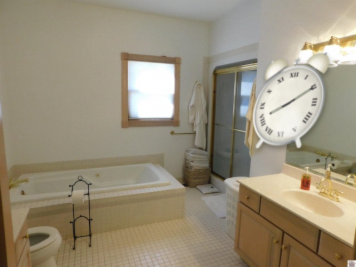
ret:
8,10
